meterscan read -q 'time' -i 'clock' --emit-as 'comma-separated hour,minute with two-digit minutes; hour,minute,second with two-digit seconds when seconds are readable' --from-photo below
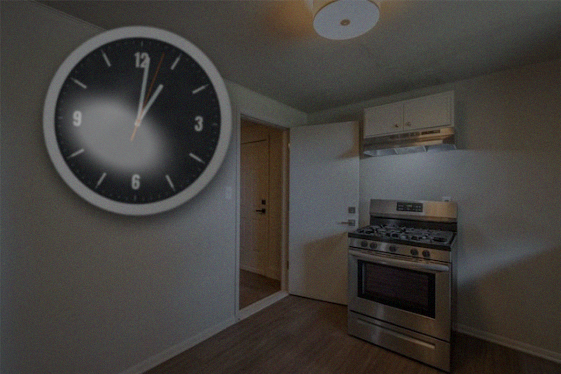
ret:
1,01,03
